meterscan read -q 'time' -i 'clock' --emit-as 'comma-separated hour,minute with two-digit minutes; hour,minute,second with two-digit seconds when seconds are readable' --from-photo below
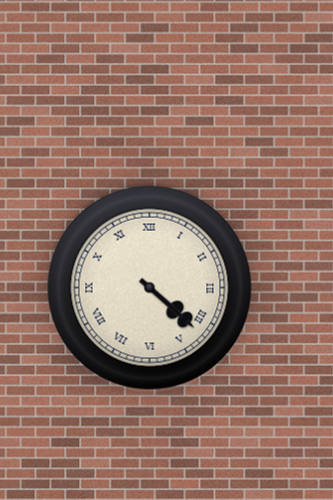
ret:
4,22
